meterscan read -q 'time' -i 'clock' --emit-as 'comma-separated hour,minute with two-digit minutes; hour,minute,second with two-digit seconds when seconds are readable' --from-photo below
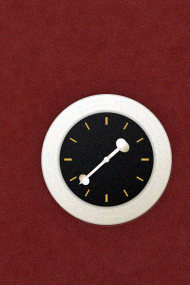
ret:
1,38
